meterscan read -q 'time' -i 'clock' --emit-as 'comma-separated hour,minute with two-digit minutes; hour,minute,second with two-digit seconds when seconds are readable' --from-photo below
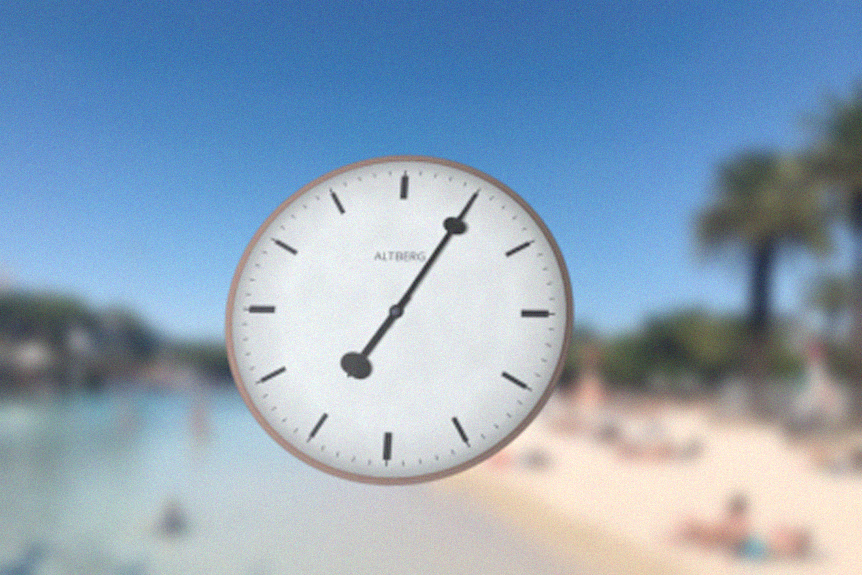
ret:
7,05
